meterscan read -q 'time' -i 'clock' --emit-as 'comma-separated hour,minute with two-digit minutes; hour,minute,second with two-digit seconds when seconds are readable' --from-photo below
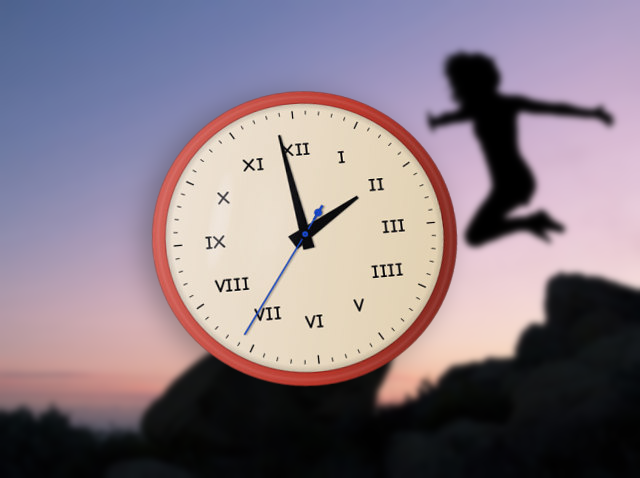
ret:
1,58,36
